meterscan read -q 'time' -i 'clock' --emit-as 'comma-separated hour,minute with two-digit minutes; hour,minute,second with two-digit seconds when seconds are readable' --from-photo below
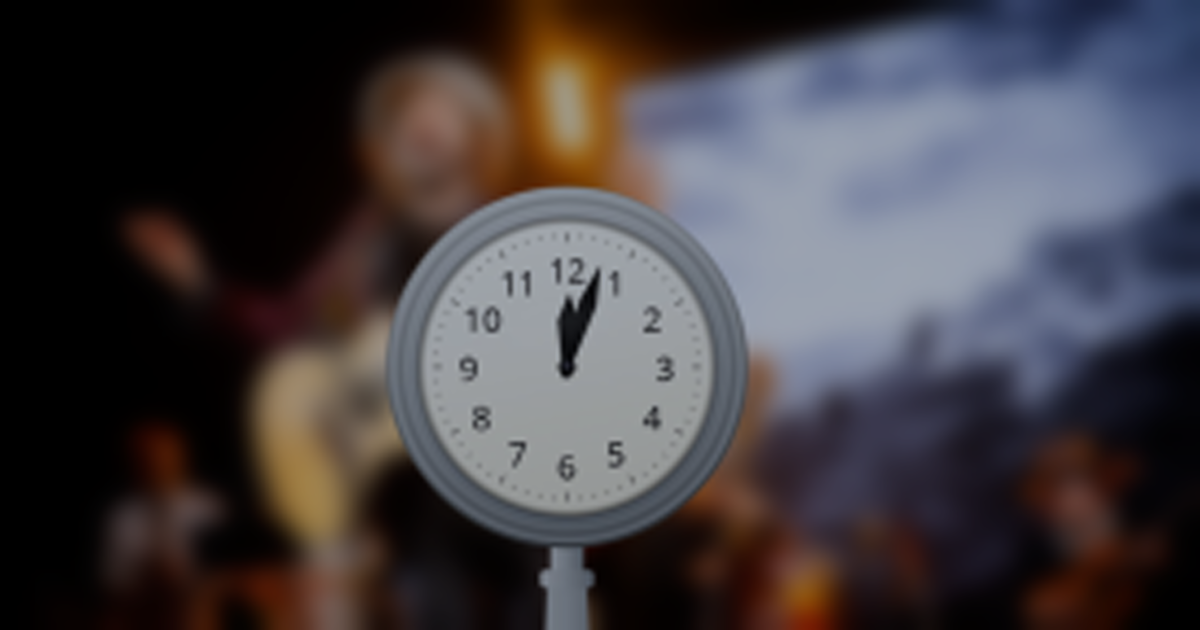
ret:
12,03
